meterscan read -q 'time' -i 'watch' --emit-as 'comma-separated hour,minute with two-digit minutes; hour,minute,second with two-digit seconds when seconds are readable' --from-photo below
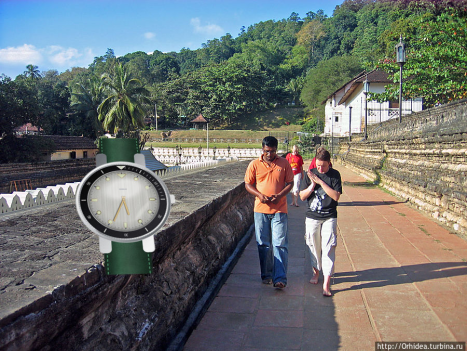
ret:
5,34
